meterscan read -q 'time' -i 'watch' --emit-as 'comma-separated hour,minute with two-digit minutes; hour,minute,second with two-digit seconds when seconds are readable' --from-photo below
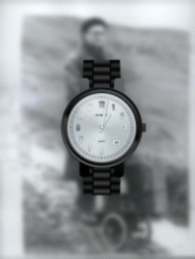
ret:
1,02
